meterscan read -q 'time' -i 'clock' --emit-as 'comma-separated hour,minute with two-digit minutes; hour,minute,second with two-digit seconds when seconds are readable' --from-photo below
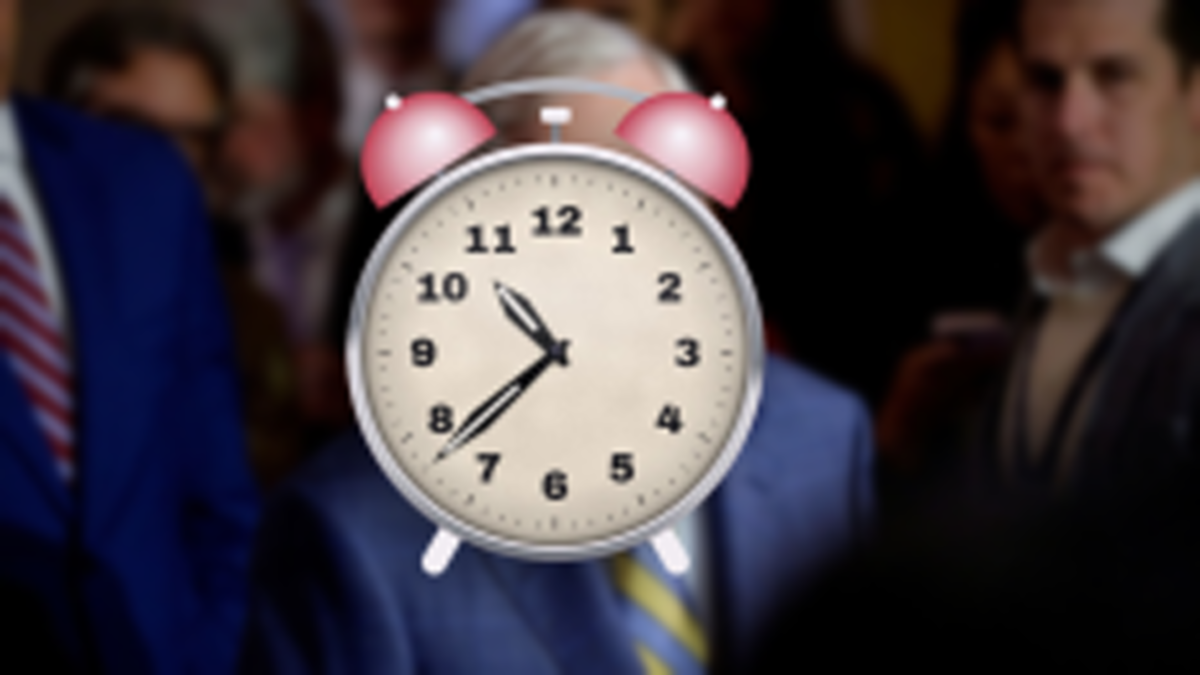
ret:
10,38
